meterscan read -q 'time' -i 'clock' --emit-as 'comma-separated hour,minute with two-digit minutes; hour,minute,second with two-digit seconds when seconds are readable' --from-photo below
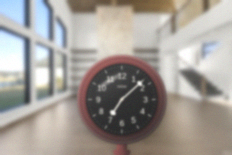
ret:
7,08
